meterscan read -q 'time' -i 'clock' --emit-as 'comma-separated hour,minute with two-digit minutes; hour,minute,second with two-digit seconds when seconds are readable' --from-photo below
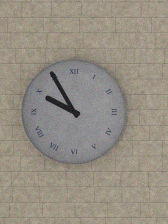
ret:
9,55
